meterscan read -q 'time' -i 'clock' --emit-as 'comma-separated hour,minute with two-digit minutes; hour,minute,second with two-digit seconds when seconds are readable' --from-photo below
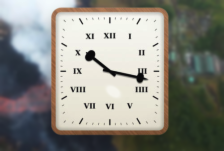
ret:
10,17
